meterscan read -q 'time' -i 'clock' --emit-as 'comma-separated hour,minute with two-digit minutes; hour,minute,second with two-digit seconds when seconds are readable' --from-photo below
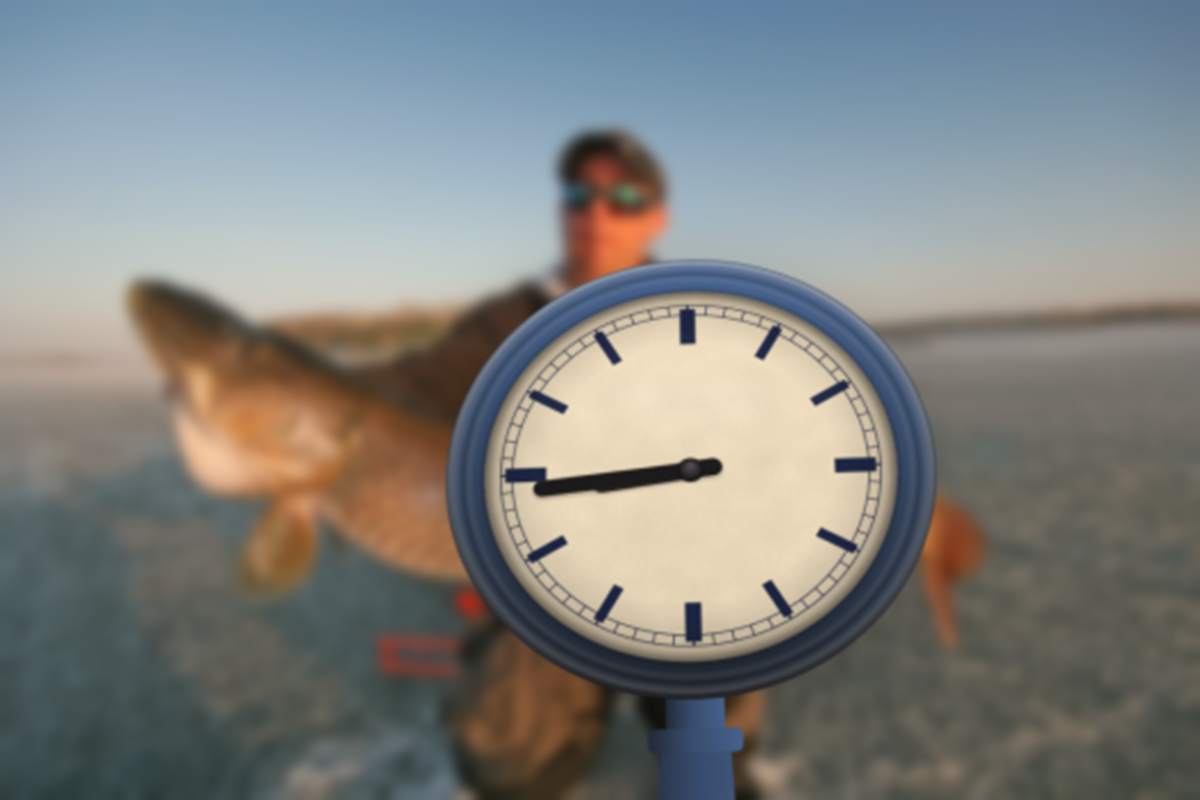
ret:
8,44
